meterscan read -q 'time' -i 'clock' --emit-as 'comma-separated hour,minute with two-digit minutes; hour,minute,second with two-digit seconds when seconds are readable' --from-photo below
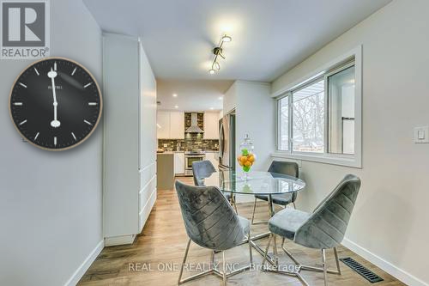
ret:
5,59
